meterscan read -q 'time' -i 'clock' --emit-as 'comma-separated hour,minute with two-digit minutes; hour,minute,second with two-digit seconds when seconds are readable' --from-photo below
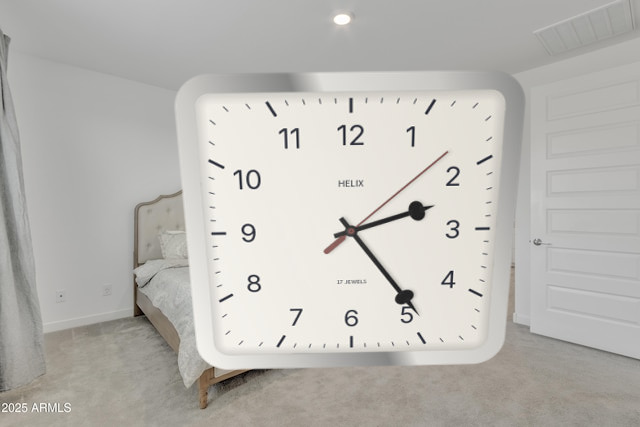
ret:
2,24,08
